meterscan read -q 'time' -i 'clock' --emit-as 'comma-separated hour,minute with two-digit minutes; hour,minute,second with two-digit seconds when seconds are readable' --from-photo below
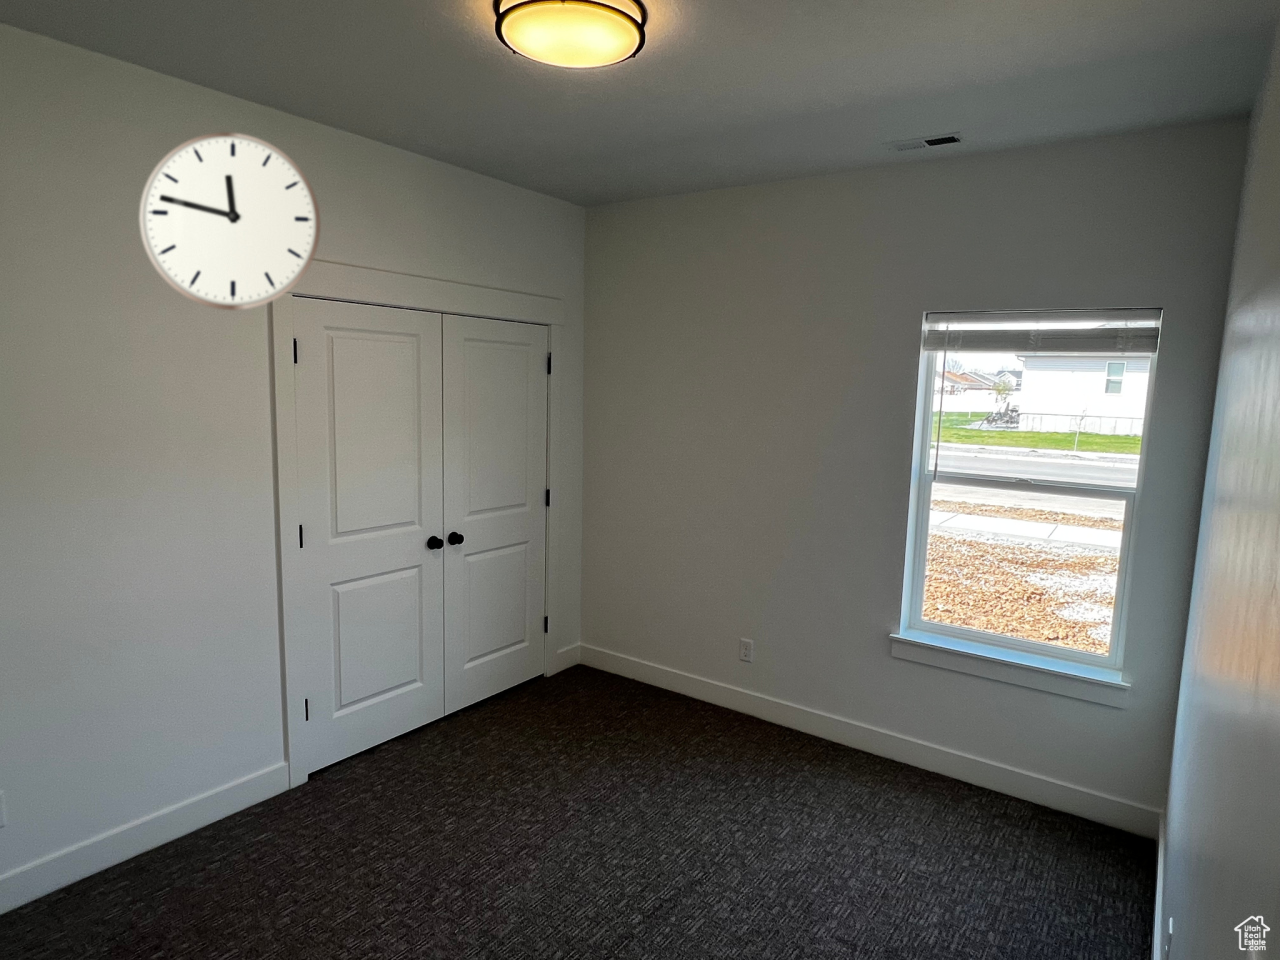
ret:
11,47
